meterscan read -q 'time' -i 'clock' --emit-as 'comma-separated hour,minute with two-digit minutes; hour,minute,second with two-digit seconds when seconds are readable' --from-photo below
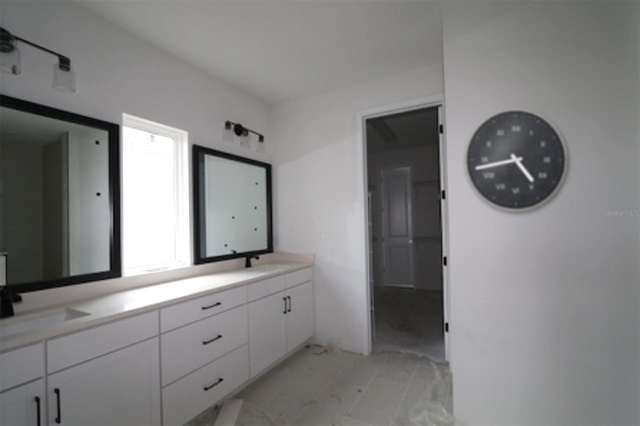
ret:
4,43
